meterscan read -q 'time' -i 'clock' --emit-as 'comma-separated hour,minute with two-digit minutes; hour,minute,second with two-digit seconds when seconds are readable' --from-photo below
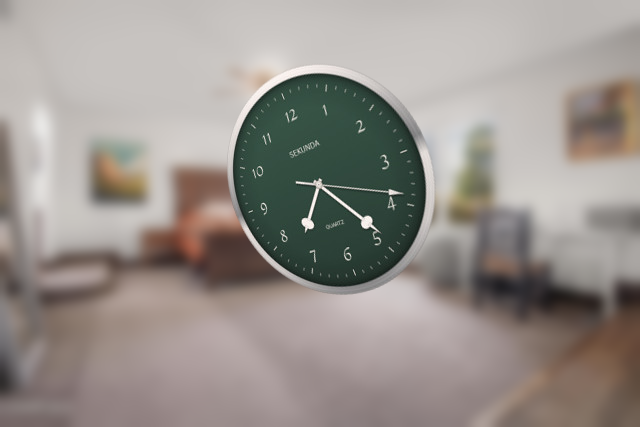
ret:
7,24,19
